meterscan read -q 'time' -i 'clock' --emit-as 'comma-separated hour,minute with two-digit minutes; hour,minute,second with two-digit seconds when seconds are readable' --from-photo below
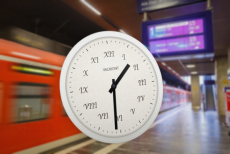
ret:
1,31
